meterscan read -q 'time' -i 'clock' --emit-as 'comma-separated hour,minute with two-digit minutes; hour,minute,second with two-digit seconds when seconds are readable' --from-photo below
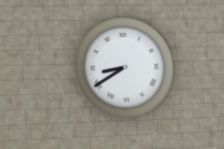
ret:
8,40
